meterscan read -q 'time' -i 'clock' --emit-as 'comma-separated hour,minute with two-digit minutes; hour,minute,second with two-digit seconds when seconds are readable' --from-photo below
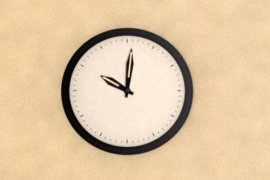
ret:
10,01
